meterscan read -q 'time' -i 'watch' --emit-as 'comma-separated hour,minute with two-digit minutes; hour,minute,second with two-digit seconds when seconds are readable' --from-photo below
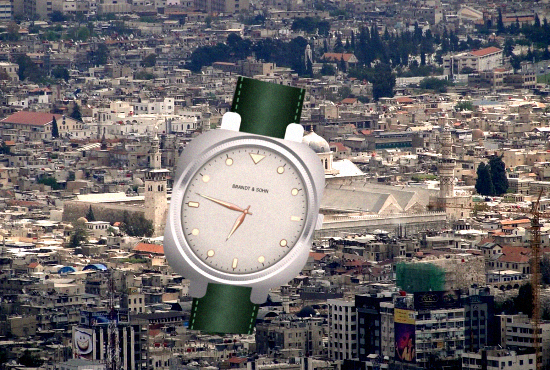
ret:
6,47
